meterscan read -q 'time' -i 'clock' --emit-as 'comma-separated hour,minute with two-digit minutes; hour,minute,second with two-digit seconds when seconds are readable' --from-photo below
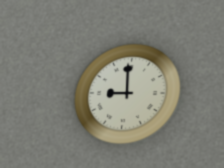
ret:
8,59
